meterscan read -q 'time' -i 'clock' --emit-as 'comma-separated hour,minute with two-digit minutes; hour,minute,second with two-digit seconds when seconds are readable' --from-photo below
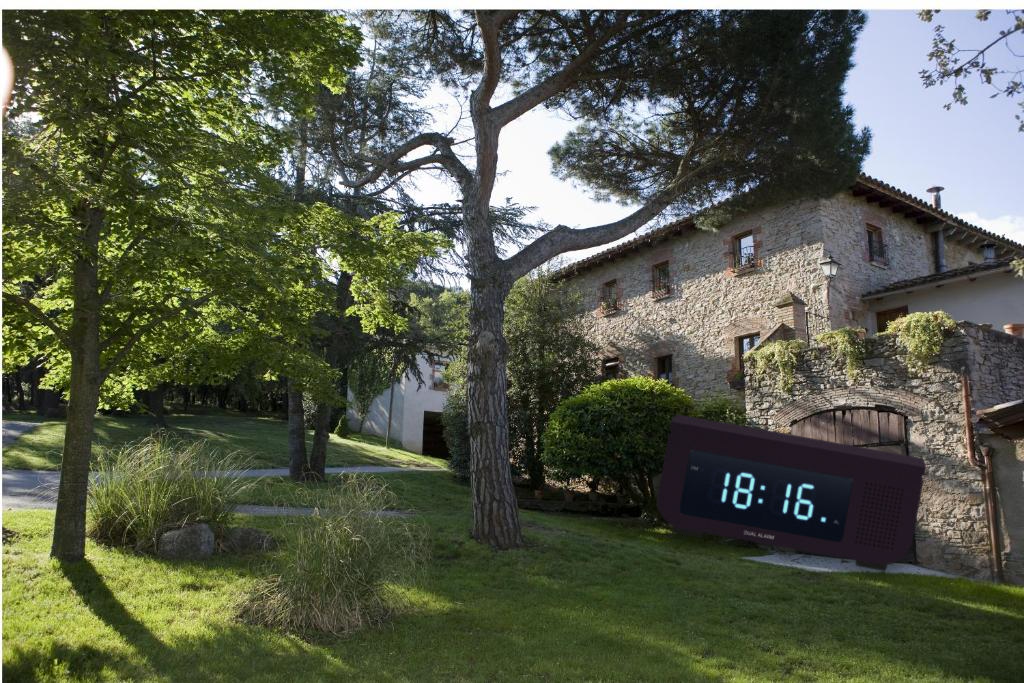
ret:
18,16
